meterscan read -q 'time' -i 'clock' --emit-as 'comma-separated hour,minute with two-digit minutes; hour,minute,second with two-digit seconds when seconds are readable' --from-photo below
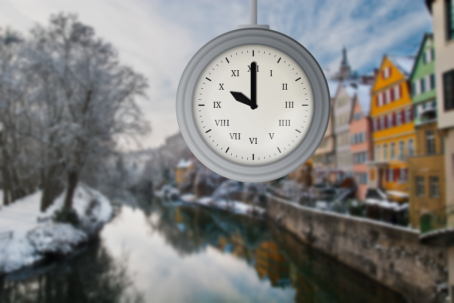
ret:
10,00
